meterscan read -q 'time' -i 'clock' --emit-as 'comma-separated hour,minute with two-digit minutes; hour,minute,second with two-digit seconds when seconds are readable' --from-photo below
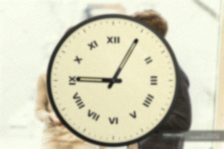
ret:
9,05
